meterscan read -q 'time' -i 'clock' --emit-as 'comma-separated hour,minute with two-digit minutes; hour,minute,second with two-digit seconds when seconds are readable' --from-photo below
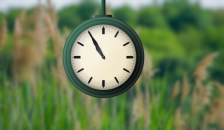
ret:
10,55
